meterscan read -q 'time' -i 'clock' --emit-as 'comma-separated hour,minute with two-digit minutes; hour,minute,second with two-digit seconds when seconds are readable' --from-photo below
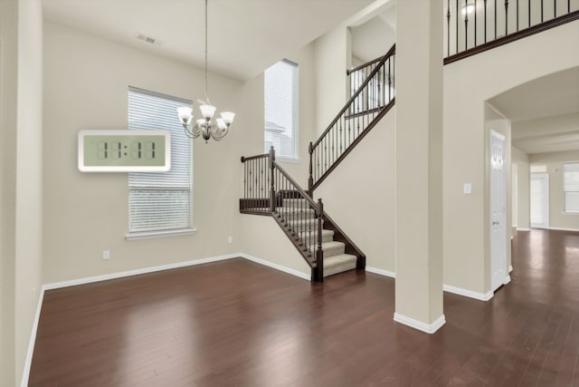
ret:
11,11
